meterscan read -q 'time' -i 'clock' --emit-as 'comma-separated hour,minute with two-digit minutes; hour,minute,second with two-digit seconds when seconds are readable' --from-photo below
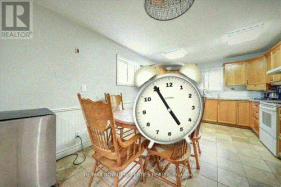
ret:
4,55
